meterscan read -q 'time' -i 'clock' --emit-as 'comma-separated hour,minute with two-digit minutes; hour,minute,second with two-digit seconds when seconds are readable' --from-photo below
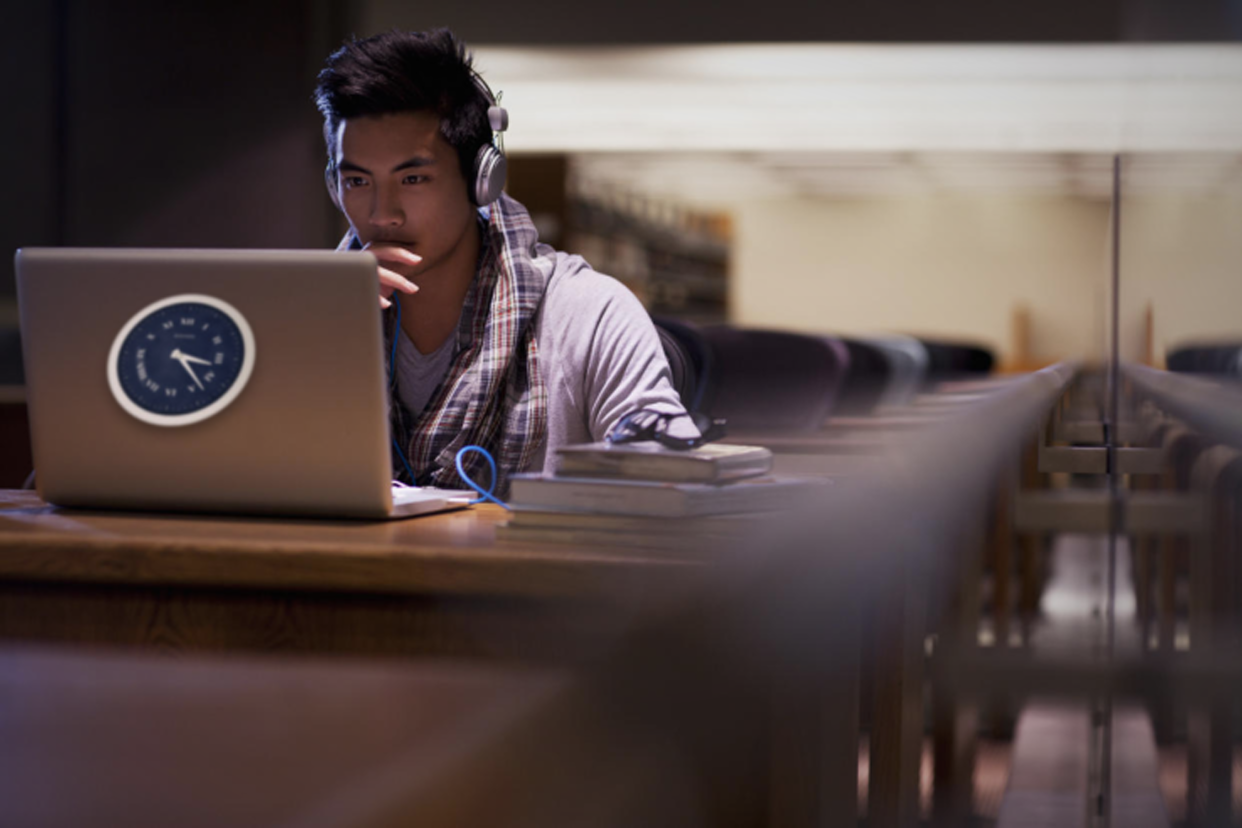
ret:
3,23
